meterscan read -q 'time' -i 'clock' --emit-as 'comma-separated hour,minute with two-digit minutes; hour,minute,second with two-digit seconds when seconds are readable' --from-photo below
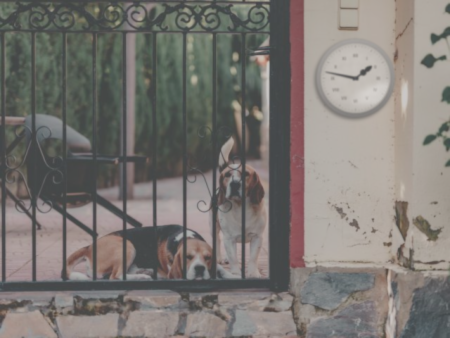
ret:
1,47
